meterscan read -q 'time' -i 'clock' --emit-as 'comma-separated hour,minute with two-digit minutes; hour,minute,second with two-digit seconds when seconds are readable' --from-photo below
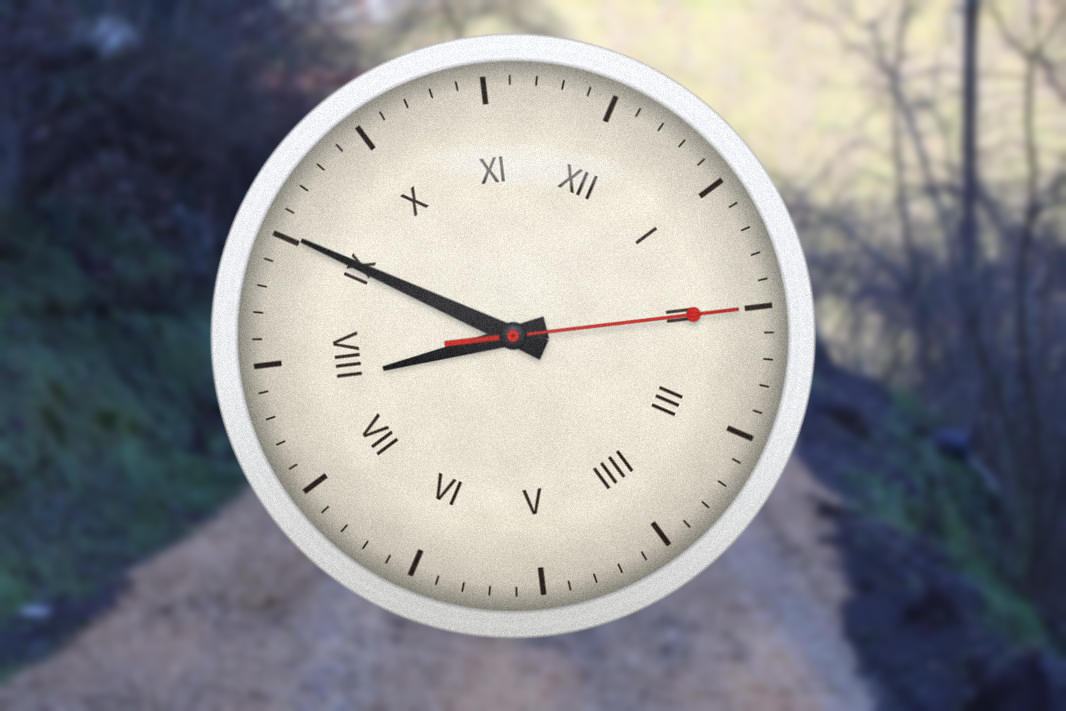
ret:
7,45,10
